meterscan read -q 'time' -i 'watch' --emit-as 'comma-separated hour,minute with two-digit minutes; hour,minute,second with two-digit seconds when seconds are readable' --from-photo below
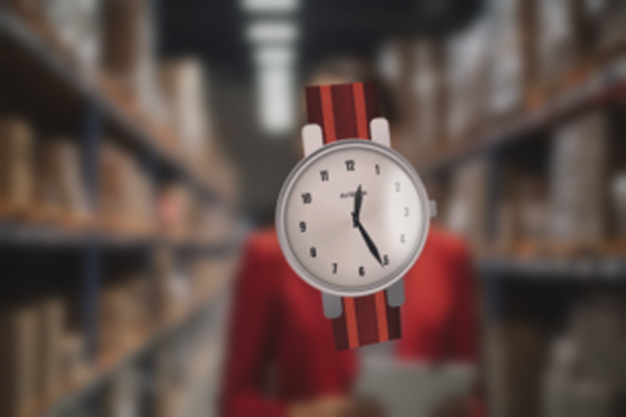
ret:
12,26
